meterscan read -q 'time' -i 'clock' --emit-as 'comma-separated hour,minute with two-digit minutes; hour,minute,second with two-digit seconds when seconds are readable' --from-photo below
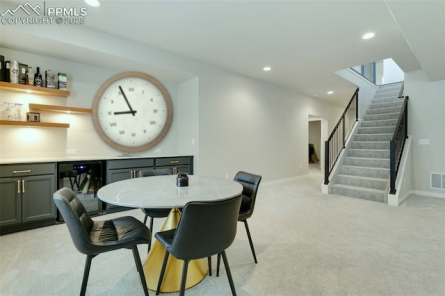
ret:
8,56
